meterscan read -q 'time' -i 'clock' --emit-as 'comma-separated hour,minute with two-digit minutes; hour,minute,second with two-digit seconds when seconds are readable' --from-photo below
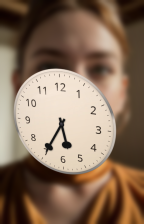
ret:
5,35
